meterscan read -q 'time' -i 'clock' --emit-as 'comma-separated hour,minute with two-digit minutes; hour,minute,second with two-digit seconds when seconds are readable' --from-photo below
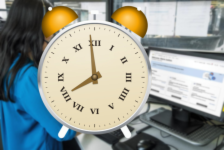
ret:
7,59
